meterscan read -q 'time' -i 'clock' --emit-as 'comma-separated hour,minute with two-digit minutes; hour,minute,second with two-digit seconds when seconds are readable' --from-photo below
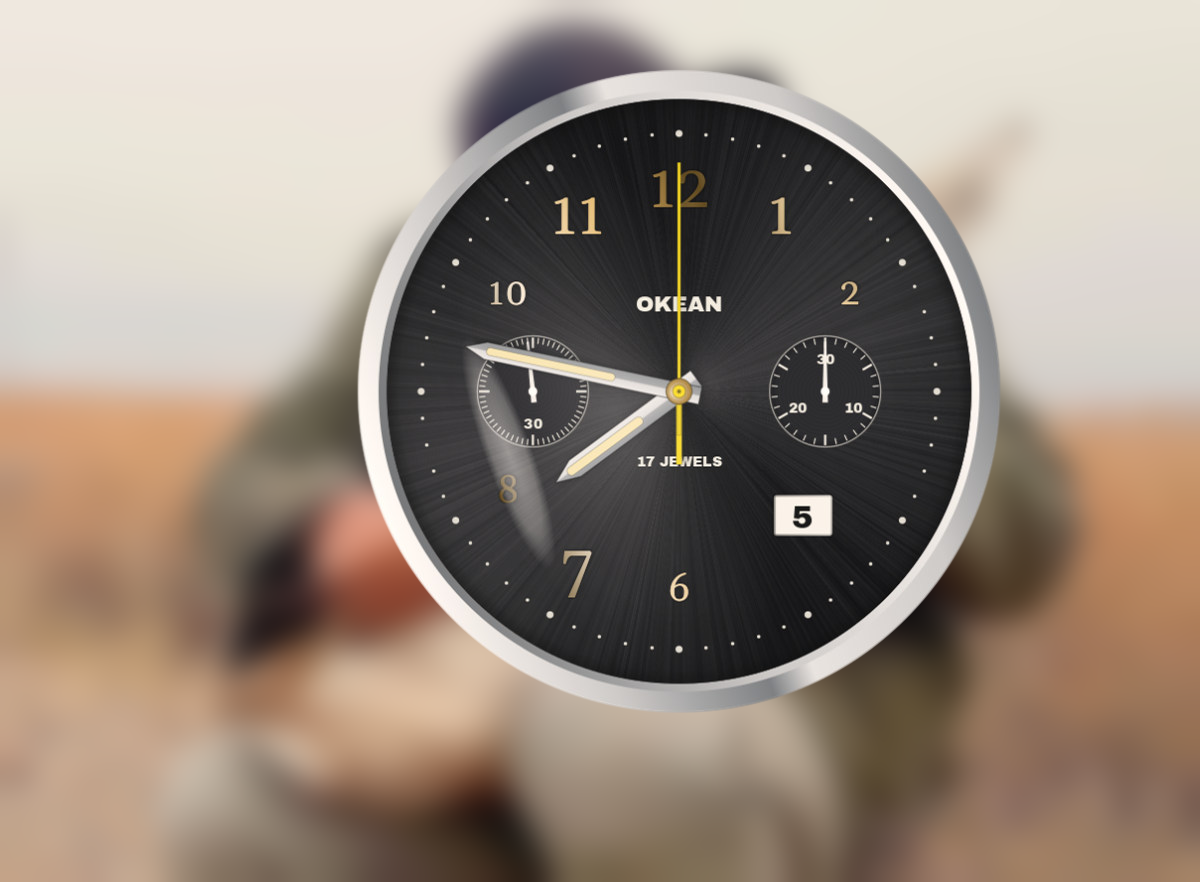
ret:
7,46,59
